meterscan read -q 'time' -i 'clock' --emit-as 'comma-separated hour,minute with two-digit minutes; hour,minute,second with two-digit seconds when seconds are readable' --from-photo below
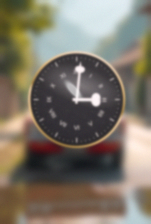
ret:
3,01
